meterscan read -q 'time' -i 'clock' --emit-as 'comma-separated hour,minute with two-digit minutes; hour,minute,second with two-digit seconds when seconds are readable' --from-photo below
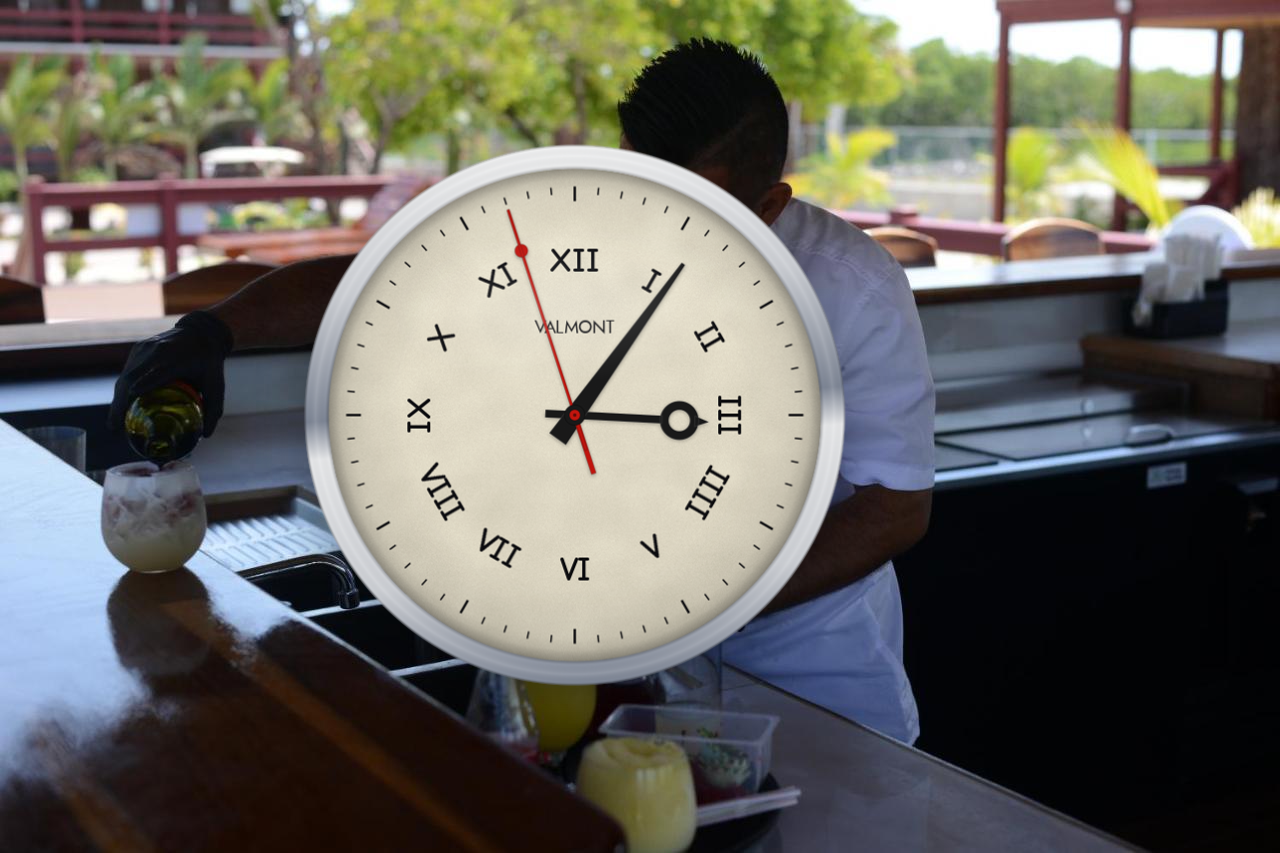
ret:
3,05,57
